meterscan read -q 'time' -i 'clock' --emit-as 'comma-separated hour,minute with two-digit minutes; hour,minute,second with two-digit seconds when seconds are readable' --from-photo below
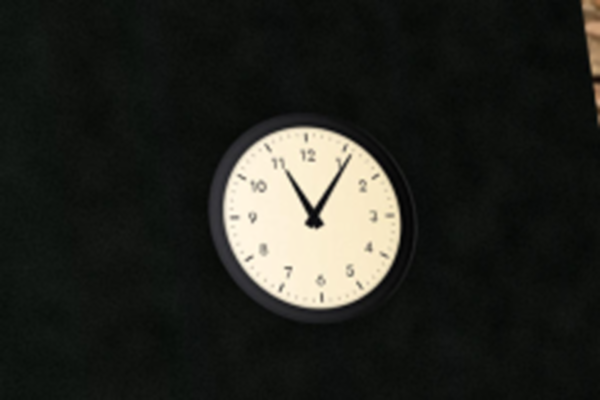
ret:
11,06
